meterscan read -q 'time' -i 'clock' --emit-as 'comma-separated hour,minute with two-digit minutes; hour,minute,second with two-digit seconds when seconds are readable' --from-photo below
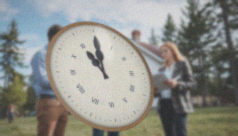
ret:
11,00
